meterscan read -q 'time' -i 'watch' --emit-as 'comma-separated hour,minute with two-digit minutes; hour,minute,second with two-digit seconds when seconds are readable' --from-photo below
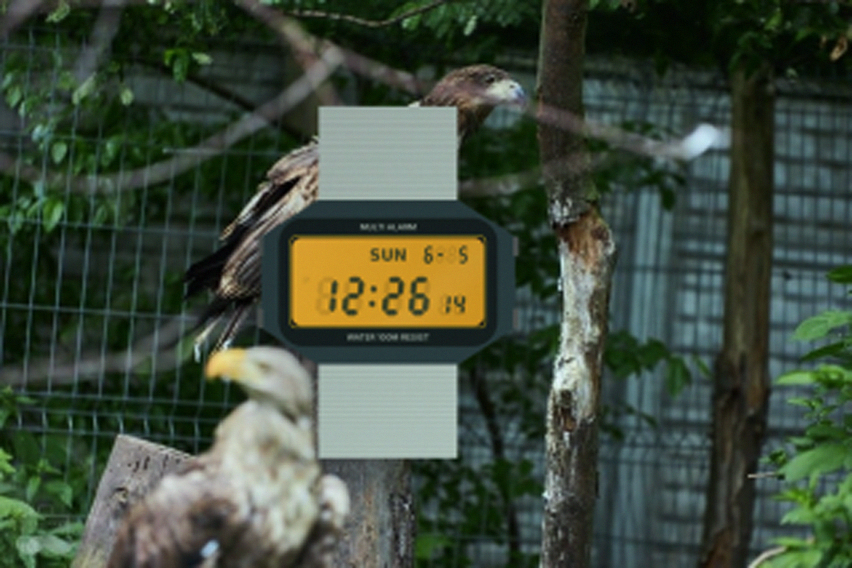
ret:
12,26,14
